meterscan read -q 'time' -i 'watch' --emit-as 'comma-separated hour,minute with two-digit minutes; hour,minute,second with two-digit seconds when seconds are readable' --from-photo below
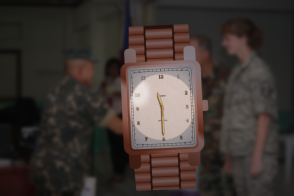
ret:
11,30
